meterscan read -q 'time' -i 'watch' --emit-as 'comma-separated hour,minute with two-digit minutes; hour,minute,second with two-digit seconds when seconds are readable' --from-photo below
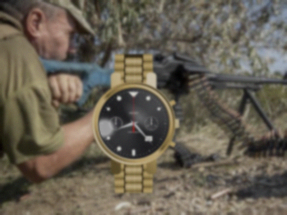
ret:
8,23
